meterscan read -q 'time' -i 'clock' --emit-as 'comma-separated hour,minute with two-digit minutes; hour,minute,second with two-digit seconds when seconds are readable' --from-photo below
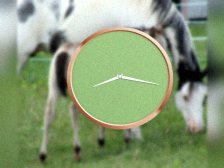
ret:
8,17
